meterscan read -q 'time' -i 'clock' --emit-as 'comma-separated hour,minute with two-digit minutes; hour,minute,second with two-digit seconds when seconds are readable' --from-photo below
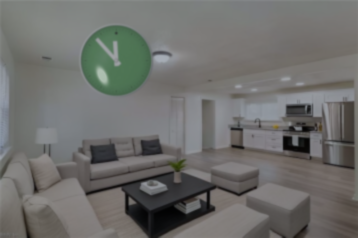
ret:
11,53
